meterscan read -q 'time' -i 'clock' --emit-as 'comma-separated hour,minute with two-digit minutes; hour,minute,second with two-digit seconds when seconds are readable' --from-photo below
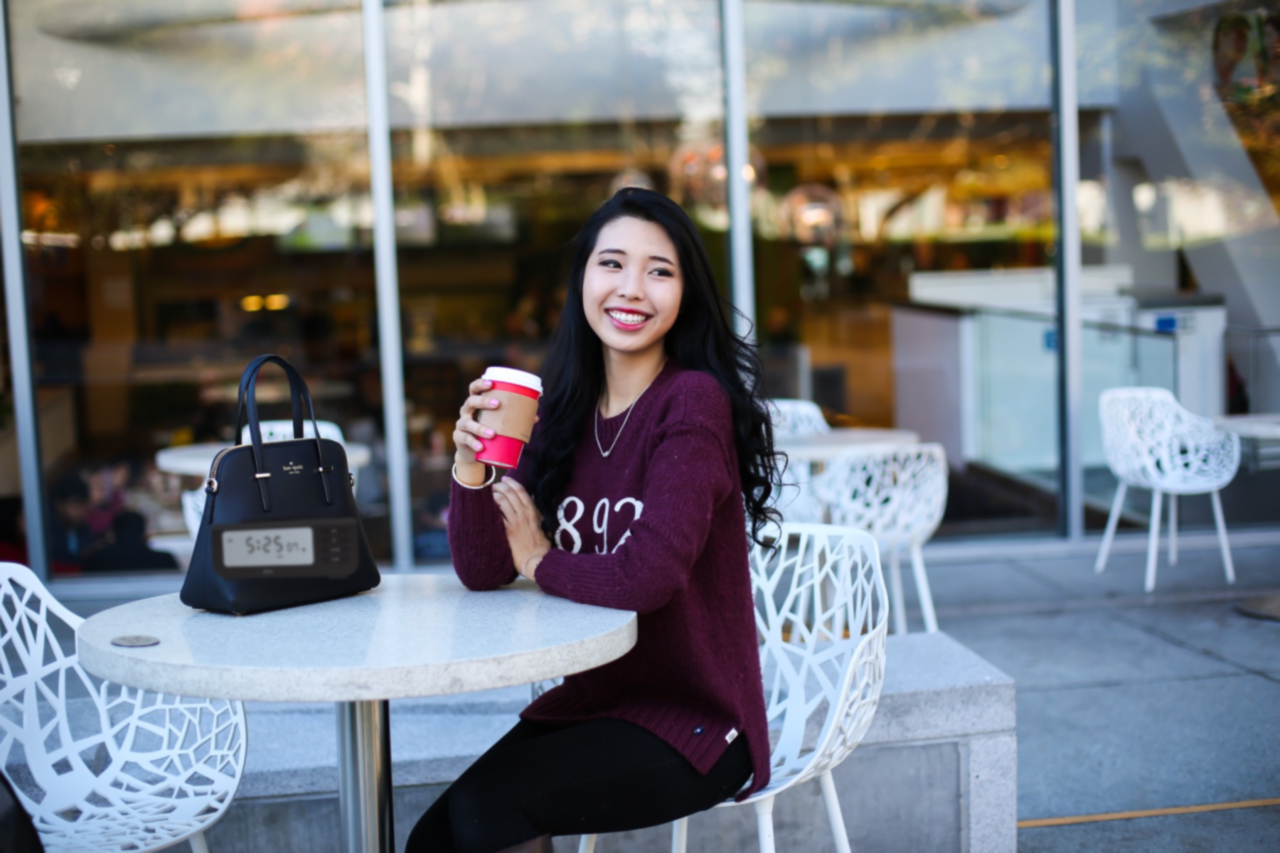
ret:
5,25
